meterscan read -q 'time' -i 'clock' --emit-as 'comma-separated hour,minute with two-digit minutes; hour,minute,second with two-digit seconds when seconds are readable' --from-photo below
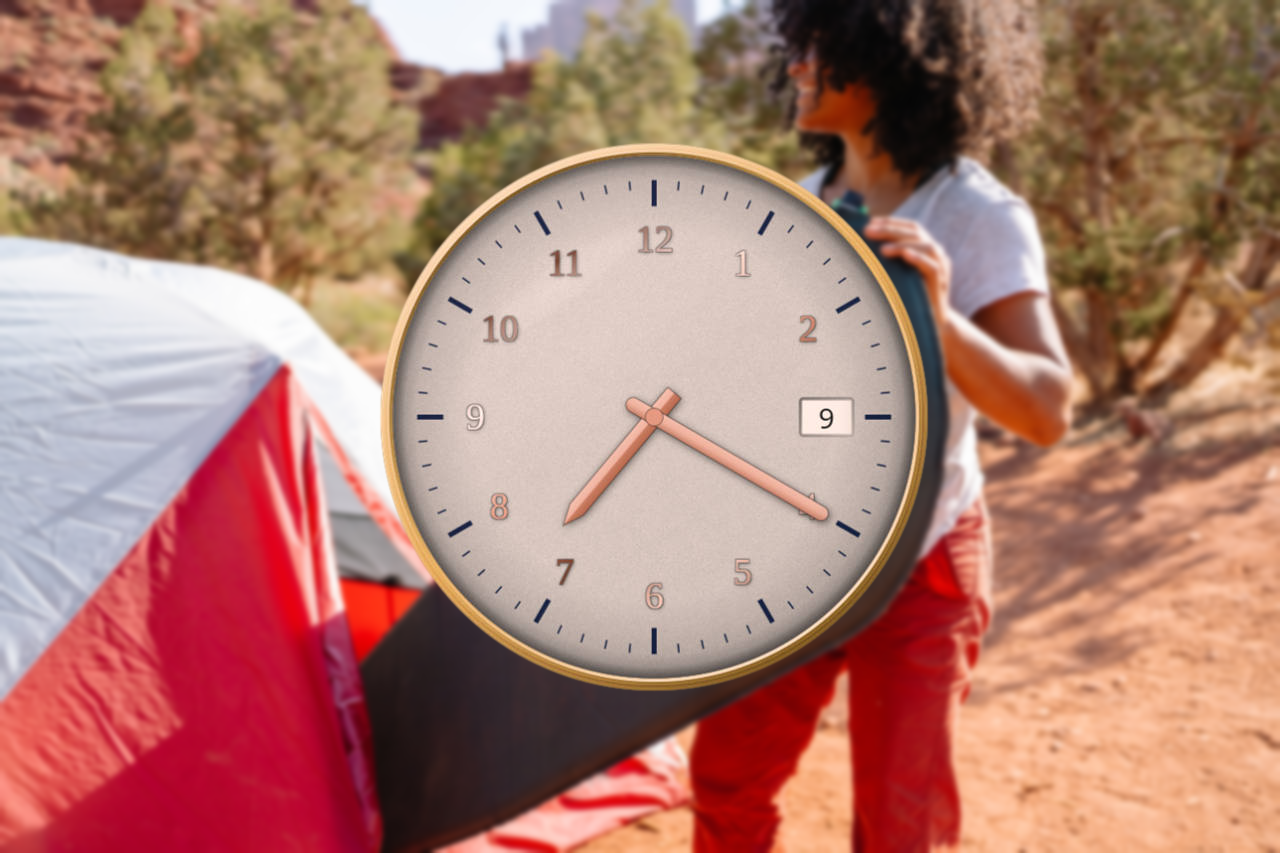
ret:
7,20
